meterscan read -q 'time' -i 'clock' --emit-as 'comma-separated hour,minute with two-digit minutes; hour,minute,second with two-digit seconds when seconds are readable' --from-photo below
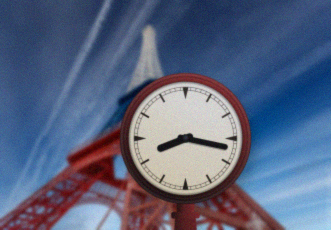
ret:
8,17
